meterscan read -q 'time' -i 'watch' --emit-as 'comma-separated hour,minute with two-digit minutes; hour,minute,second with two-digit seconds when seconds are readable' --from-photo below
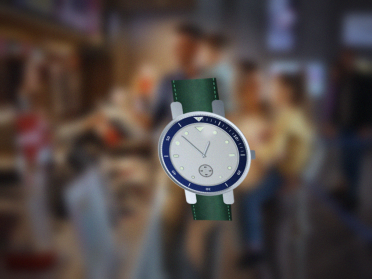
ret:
12,53
